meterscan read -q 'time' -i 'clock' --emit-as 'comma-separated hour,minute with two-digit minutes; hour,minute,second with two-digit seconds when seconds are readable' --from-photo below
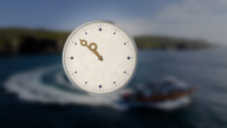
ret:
10,52
